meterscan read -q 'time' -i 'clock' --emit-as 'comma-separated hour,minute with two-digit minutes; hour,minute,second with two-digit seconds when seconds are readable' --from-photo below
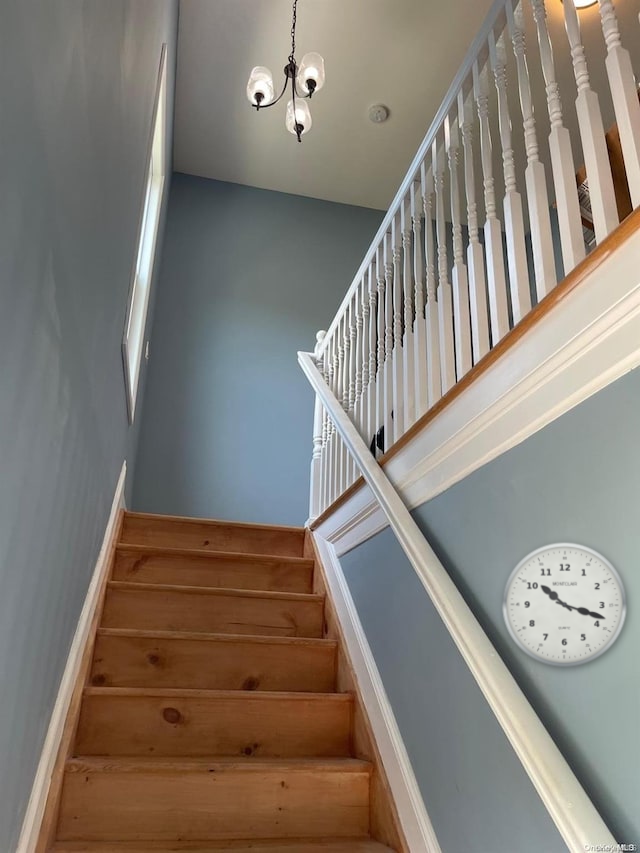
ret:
10,18
